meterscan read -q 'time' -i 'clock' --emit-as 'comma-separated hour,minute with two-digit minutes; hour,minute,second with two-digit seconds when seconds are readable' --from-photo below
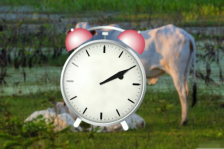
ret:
2,10
